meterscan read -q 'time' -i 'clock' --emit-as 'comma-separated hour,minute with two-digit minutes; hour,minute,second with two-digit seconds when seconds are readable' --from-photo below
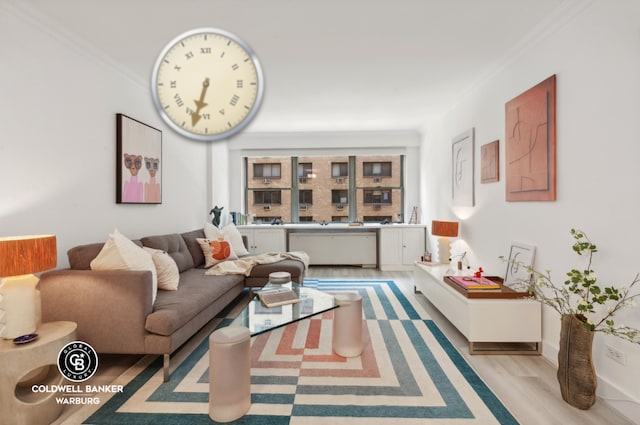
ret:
6,33
